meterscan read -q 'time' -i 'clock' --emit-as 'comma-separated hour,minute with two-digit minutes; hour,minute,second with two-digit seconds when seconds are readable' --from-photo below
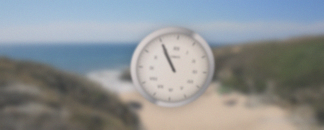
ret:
10,55
